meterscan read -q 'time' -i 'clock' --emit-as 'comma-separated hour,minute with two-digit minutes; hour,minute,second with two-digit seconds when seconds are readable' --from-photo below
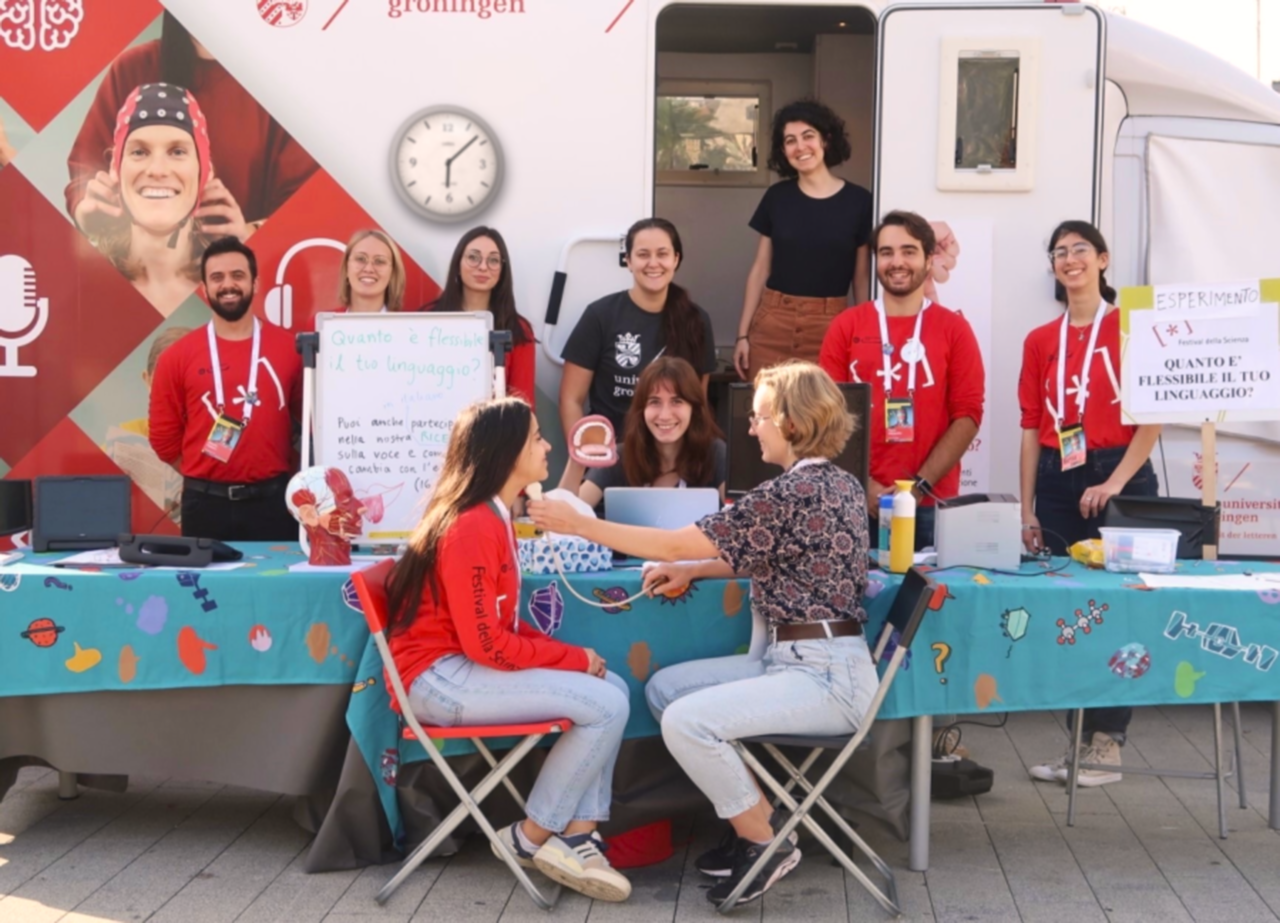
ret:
6,08
